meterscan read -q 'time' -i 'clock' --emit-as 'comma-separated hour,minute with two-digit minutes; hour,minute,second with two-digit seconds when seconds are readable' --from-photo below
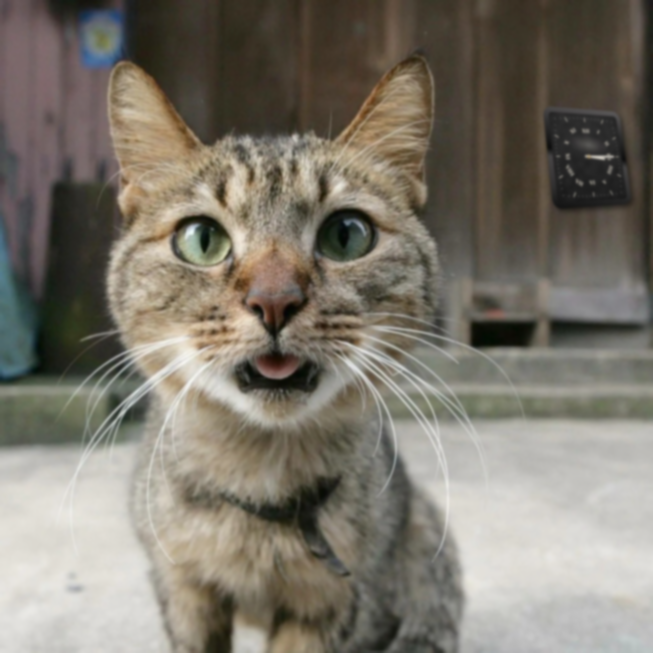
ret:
3,15
